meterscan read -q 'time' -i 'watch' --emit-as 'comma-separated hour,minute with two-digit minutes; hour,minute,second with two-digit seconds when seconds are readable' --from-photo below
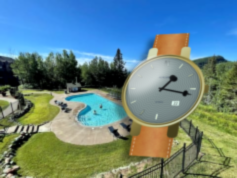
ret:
1,17
